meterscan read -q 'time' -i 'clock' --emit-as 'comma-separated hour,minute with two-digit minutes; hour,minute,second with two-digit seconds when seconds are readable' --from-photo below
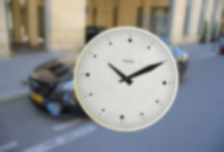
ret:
10,10
